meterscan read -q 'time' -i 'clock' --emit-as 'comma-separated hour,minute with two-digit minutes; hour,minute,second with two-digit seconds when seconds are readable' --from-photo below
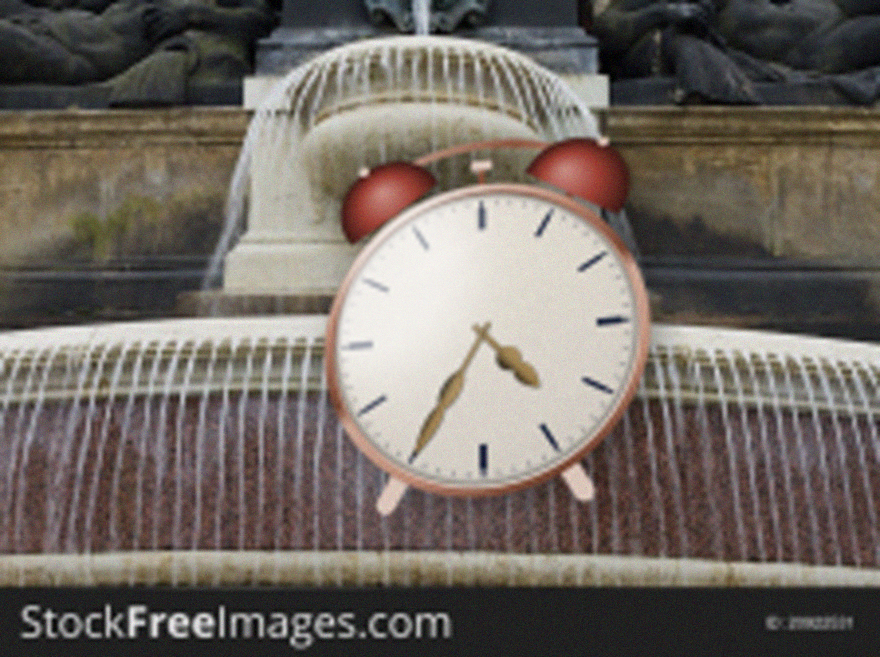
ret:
4,35
